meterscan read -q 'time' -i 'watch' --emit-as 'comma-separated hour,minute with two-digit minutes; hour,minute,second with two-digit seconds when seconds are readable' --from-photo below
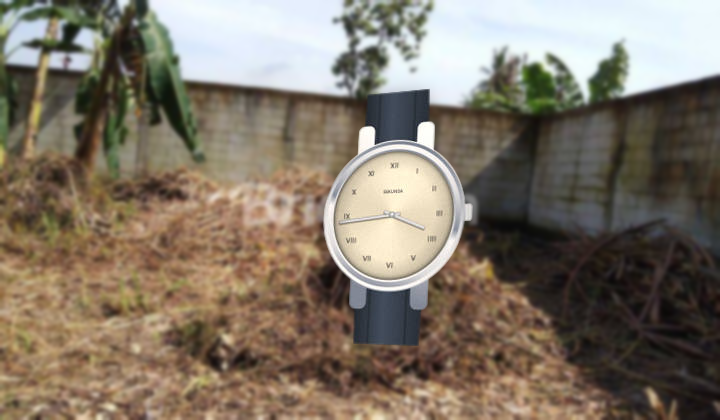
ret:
3,44
